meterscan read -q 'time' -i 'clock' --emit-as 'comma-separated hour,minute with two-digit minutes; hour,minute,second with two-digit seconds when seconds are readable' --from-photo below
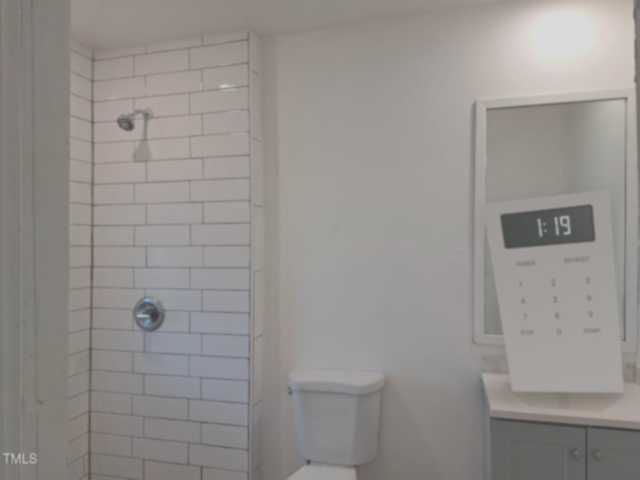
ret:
1,19
